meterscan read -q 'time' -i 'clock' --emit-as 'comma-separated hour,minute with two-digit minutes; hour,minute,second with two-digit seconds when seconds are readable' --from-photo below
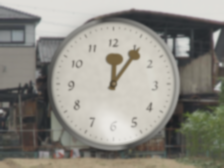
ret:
12,06
